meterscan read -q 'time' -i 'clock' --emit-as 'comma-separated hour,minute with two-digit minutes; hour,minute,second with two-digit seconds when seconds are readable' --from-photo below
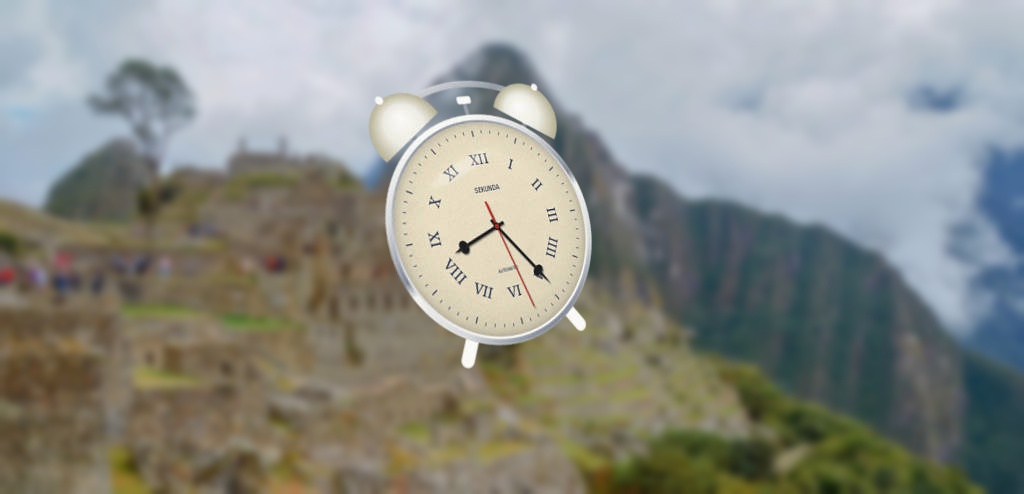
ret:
8,24,28
